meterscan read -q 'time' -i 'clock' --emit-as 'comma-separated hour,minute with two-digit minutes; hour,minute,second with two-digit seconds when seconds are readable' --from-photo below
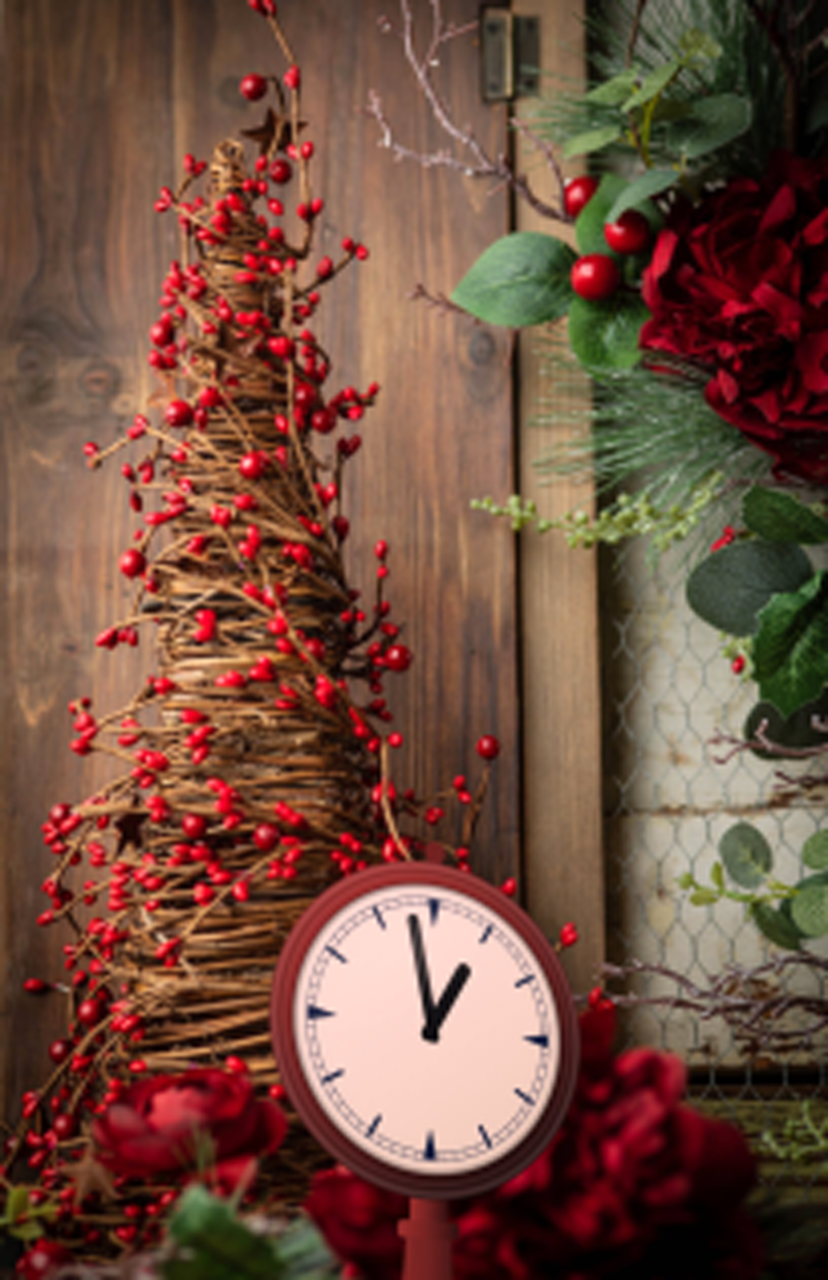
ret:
12,58
